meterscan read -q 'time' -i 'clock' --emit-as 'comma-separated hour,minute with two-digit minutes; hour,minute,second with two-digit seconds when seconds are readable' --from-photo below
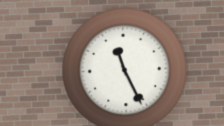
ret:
11,26
